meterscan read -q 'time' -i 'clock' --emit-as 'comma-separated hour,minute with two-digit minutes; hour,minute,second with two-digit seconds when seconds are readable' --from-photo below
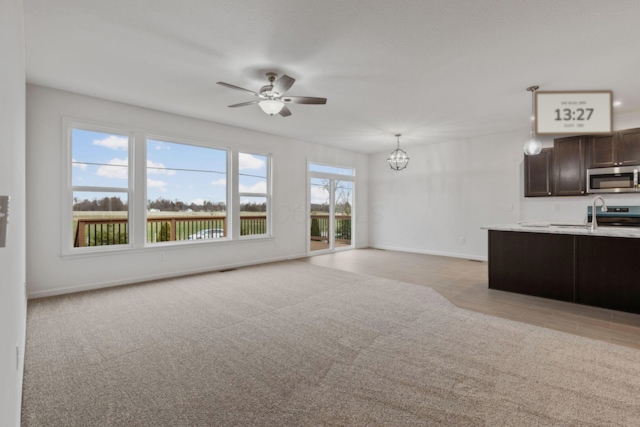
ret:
13,27
